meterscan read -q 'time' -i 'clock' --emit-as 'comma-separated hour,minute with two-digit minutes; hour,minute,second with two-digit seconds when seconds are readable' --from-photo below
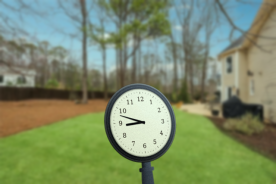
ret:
8,48
